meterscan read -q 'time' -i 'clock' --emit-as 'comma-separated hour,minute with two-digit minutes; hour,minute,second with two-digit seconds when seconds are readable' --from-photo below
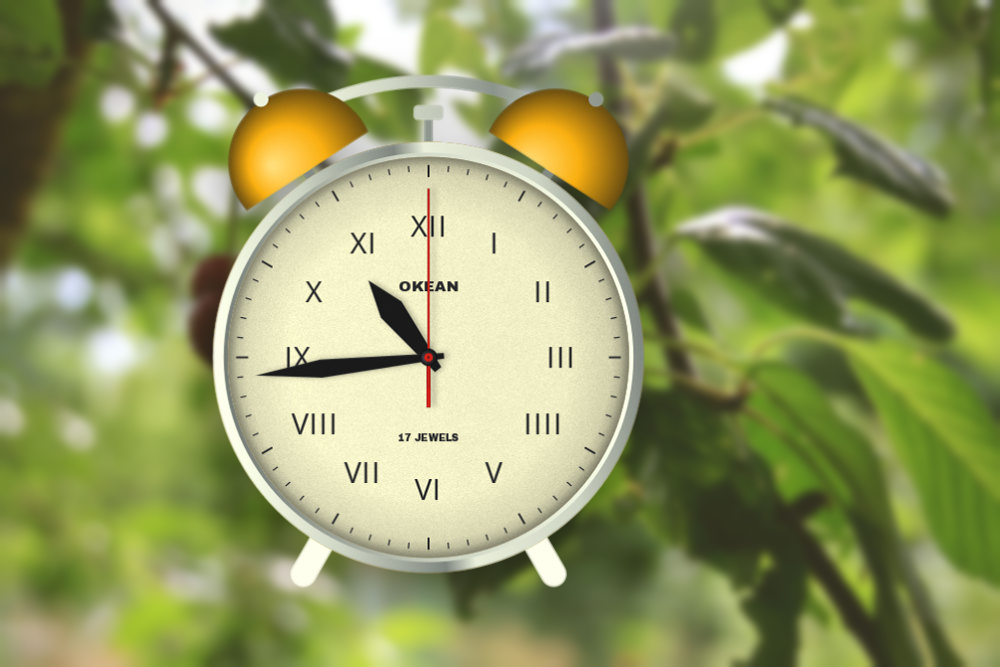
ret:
10,44,00
